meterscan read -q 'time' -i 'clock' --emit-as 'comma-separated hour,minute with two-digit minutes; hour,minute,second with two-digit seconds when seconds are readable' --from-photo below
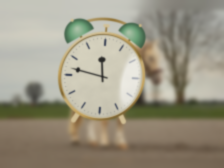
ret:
11,47
